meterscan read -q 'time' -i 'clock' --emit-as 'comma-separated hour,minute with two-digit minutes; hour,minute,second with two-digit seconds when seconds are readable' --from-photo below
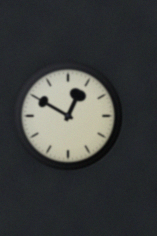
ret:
12,50
